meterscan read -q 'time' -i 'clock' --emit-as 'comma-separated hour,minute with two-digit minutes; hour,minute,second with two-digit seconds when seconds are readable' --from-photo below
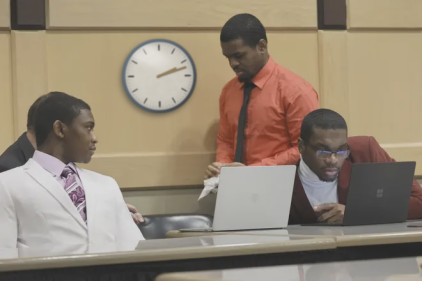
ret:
2,12
